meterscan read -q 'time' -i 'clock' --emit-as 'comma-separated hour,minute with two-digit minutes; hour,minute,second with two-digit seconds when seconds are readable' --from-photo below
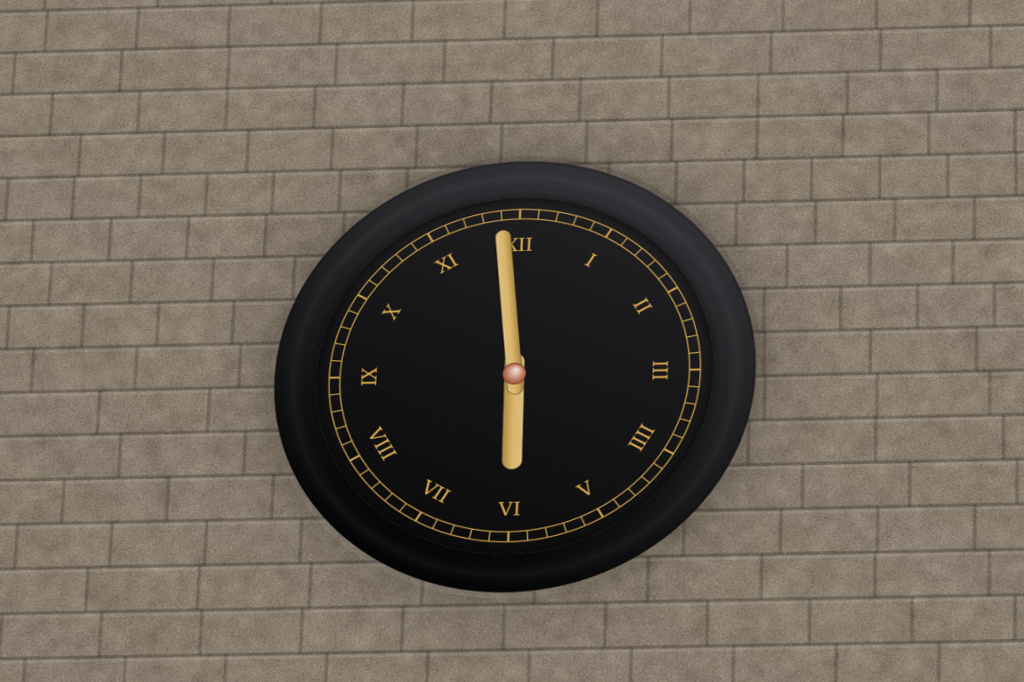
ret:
5,59
